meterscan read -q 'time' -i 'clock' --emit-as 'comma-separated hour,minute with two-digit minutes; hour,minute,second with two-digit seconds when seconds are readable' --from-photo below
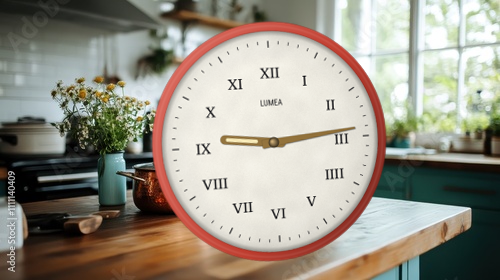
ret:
9,14
